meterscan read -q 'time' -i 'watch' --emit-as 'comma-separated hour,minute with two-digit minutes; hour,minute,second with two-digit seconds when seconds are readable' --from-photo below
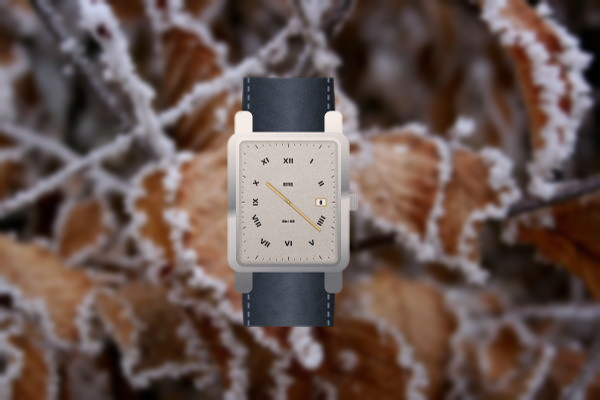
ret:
10,22
